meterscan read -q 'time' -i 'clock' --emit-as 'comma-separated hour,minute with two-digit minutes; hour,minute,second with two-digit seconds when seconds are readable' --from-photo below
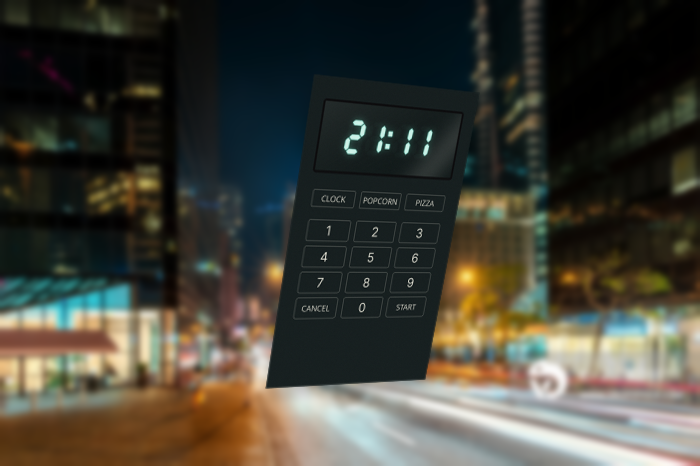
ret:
21,11
